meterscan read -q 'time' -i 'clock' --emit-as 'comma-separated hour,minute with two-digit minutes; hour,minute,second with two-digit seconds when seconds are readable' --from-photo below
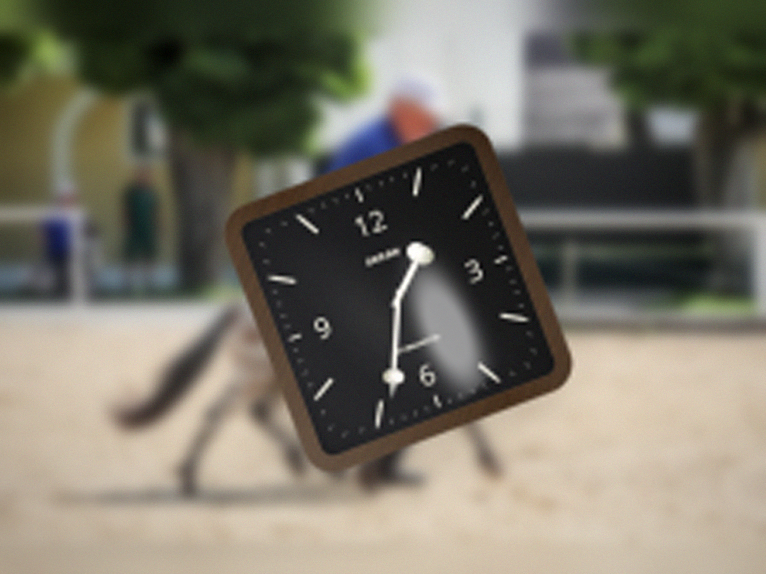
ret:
1,34
